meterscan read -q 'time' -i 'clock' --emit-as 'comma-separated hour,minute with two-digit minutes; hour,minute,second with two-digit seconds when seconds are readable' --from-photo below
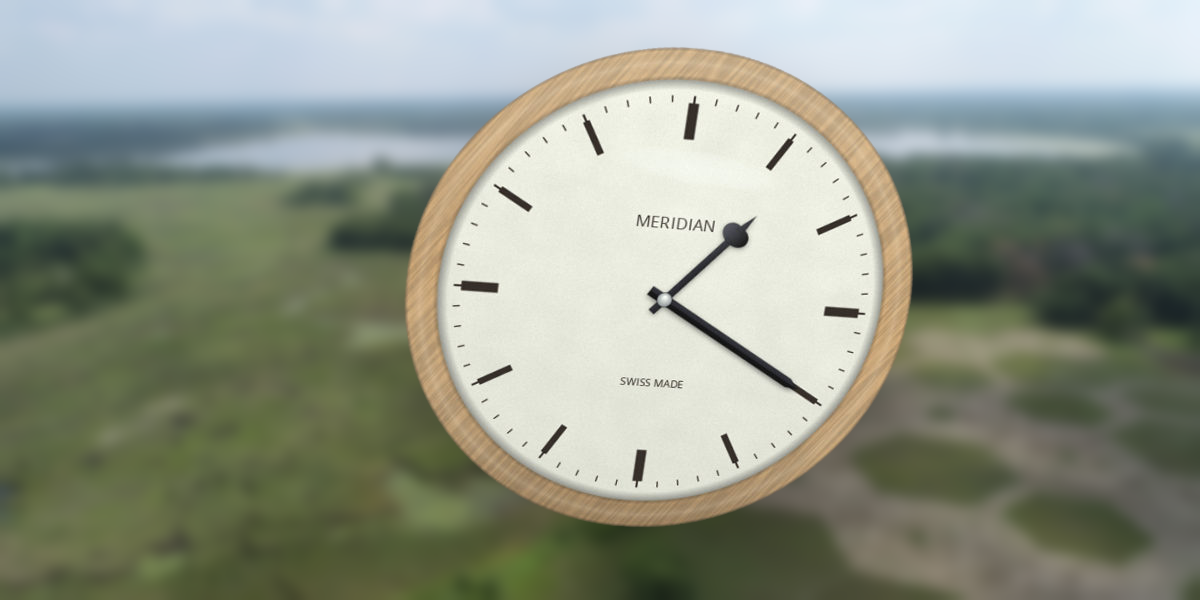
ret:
1,20
